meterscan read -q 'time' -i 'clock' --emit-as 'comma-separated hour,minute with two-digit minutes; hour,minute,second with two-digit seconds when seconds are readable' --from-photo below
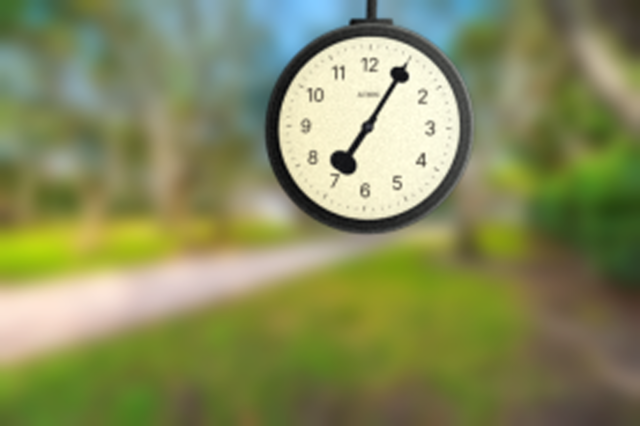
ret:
7,05
